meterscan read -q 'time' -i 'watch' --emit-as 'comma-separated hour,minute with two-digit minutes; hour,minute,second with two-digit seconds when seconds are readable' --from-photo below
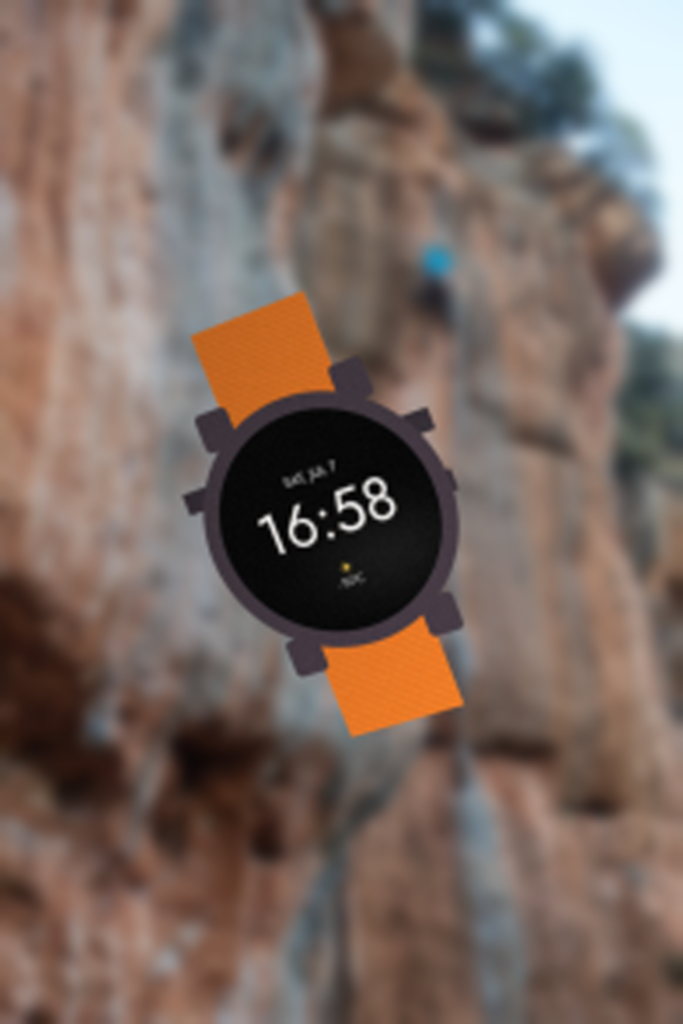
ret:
16,58
